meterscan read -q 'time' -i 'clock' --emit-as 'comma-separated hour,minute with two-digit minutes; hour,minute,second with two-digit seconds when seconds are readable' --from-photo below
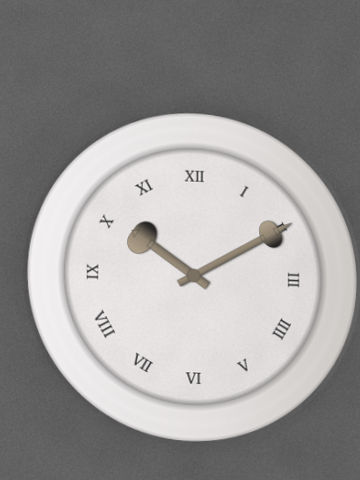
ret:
10,10
